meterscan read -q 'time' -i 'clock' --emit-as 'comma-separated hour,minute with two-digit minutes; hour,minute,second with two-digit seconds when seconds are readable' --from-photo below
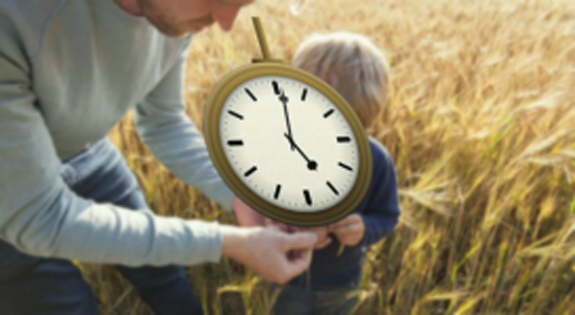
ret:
5,01
